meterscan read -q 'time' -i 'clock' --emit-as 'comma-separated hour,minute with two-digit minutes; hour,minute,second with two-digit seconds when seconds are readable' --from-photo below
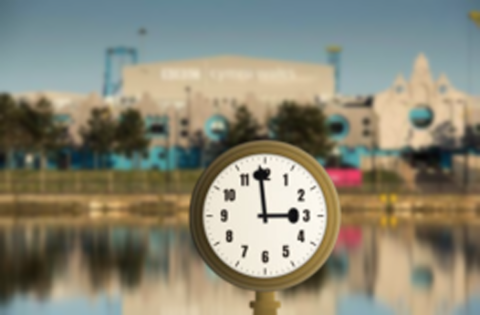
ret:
2,59
